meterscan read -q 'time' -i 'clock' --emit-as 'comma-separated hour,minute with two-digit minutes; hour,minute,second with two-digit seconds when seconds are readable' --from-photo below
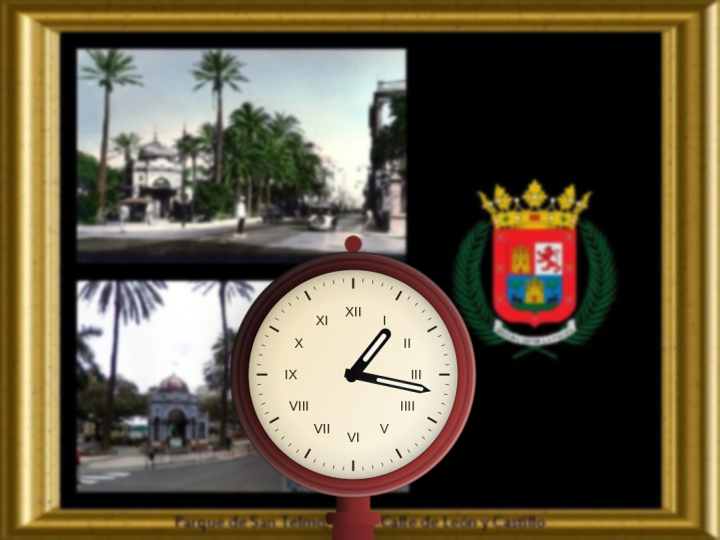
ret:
1,17
